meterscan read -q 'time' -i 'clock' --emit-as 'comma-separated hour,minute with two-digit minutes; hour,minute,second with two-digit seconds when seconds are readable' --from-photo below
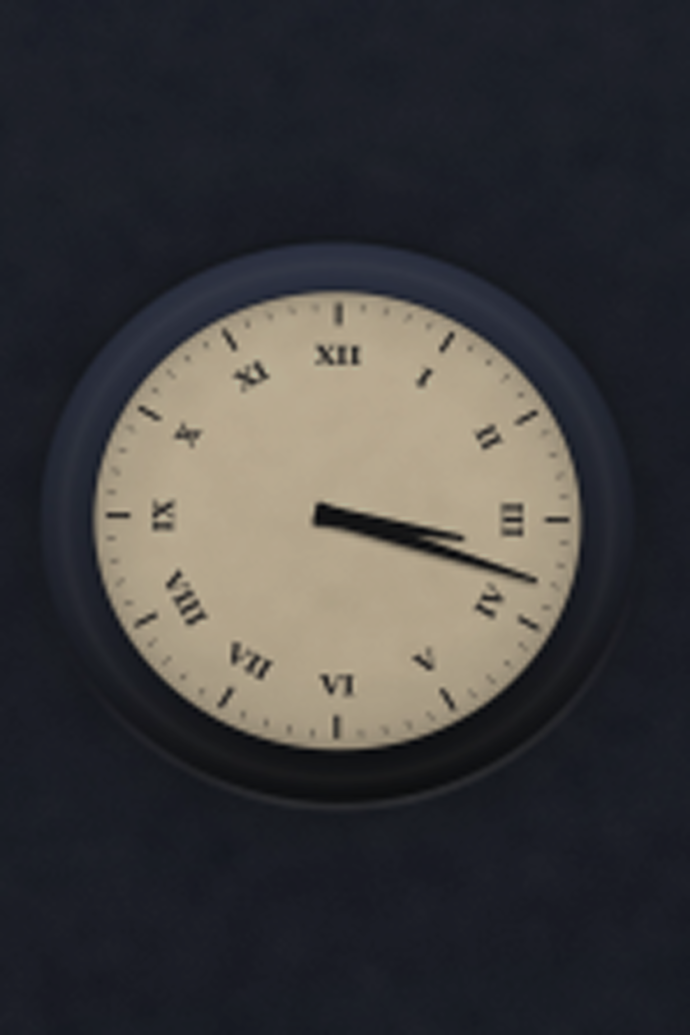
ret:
3,18
